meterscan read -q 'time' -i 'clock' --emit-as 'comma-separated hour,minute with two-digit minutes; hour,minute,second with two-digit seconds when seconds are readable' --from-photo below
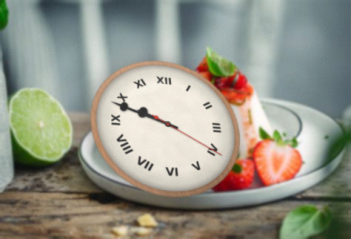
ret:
9,48,20
